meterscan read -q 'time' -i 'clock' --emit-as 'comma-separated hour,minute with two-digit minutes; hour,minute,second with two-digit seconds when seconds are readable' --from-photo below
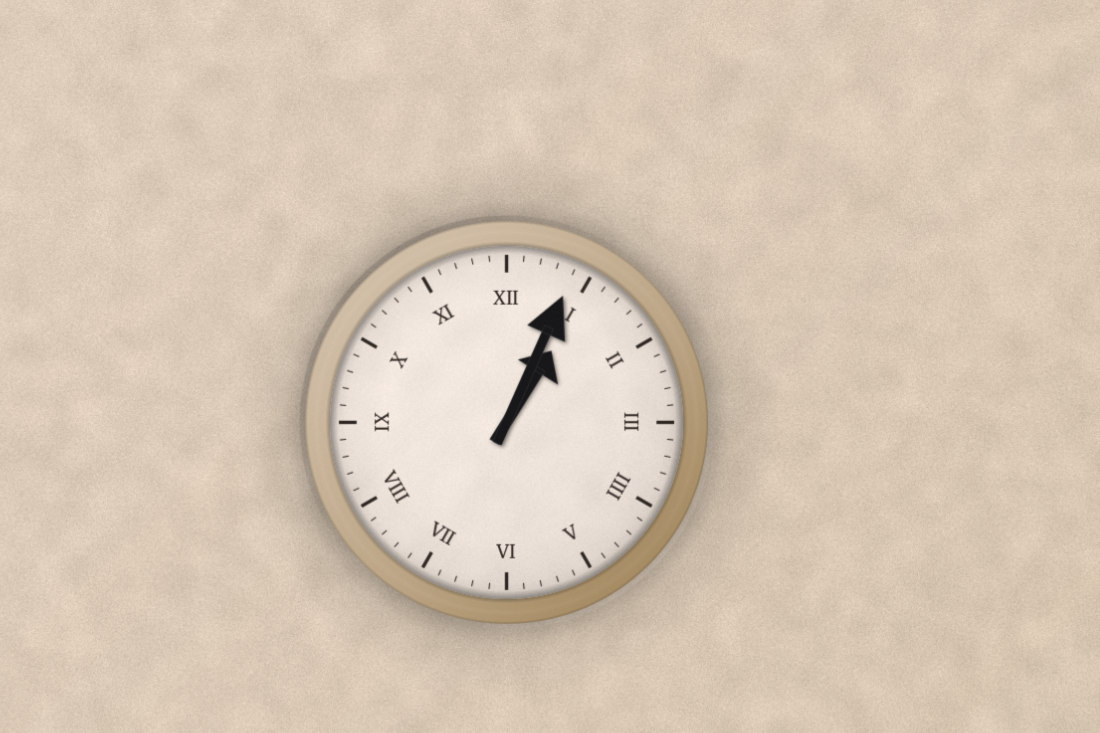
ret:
1,04
